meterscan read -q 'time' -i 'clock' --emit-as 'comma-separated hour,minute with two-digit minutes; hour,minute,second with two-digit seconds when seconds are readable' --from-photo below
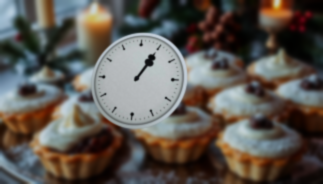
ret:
1,05
